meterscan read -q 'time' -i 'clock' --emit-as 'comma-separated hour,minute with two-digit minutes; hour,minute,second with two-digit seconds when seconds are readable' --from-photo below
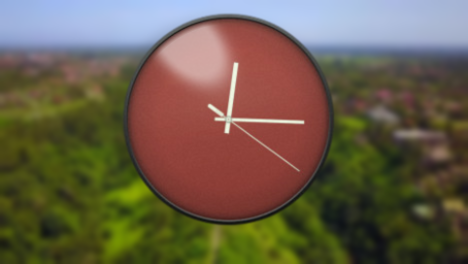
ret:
12,15,21
